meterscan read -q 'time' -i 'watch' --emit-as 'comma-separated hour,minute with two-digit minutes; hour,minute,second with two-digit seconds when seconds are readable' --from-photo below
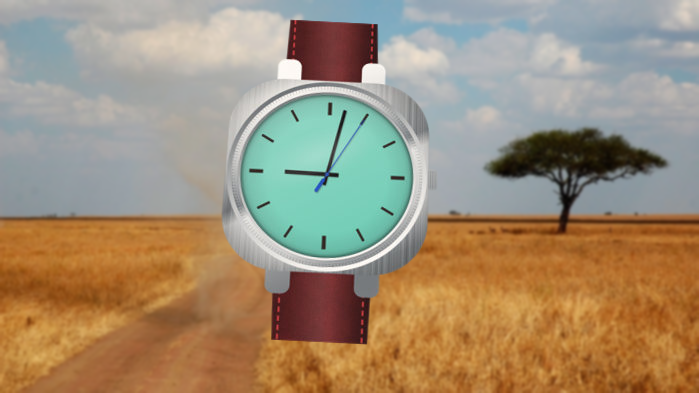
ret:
9,02,05
